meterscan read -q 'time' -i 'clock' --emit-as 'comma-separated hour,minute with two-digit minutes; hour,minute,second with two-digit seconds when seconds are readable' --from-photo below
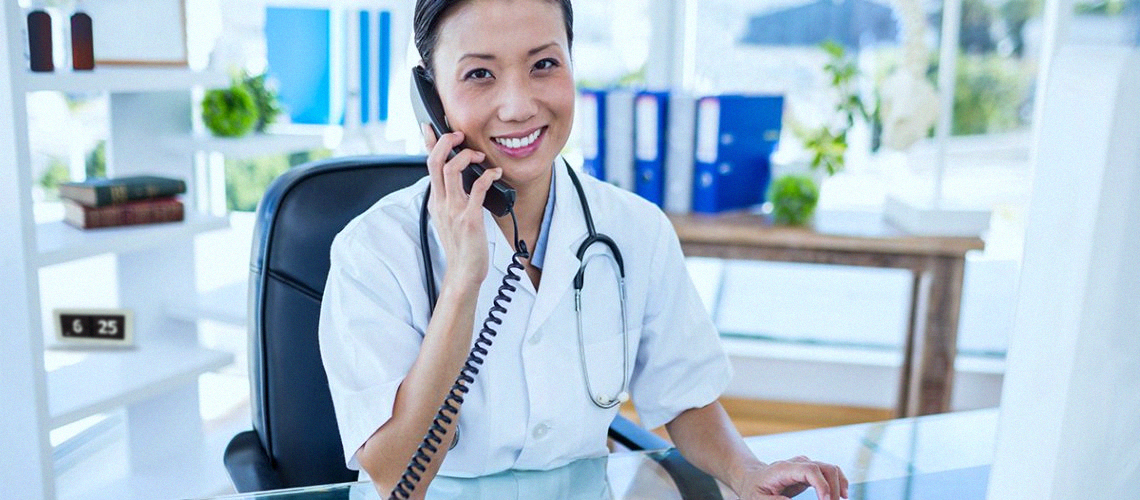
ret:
6,25
